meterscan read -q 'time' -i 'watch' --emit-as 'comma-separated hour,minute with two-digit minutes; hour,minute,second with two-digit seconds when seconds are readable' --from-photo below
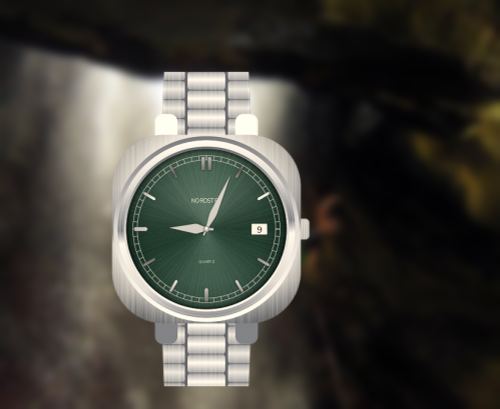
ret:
9,04
